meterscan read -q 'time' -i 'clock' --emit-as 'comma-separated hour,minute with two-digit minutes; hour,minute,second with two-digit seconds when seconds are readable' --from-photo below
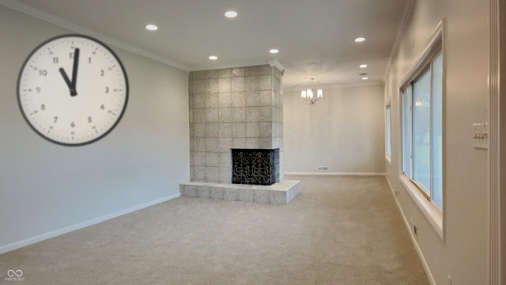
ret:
11,01
